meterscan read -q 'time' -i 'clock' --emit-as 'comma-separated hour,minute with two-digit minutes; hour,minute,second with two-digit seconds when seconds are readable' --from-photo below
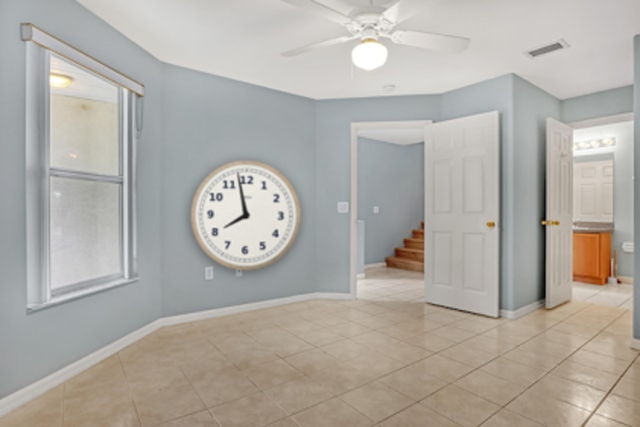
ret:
7,58
